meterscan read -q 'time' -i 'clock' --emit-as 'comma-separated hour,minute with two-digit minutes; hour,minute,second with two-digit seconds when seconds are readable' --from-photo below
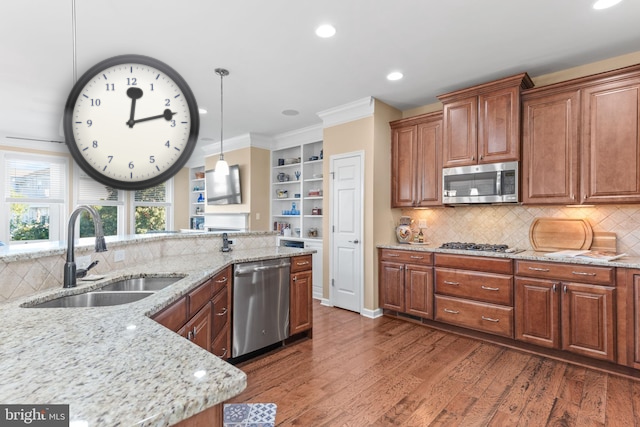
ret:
12,13
